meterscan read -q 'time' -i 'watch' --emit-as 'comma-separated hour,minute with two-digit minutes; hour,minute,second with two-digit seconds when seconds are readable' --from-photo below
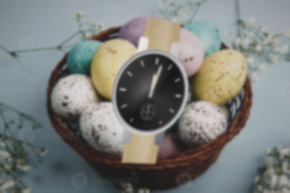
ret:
12,02
